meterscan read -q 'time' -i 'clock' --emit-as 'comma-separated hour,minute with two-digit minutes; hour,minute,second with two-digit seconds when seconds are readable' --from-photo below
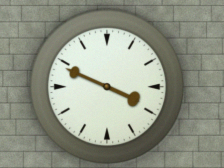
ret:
3,49
